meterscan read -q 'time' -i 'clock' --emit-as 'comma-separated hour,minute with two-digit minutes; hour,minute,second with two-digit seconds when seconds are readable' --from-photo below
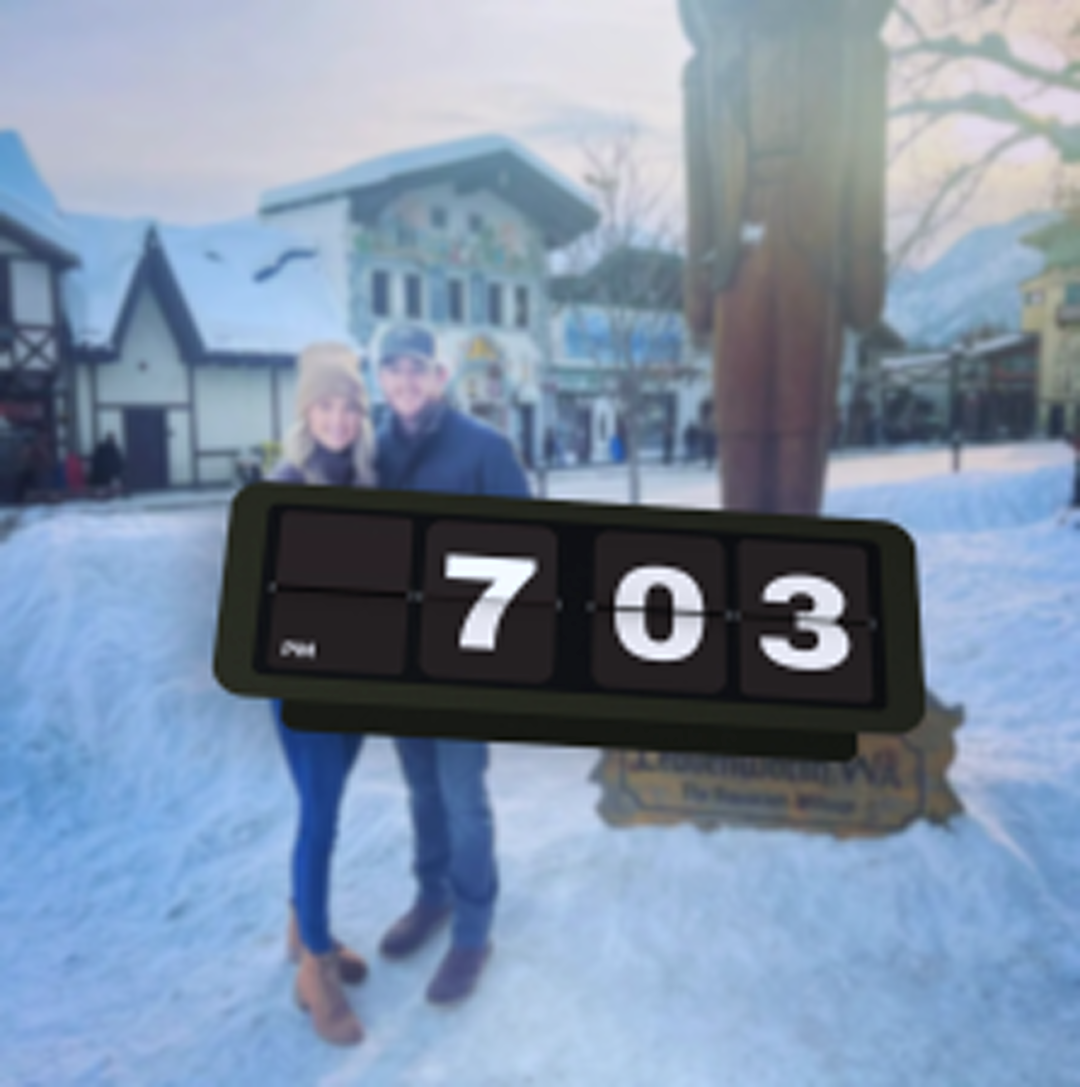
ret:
7,03
